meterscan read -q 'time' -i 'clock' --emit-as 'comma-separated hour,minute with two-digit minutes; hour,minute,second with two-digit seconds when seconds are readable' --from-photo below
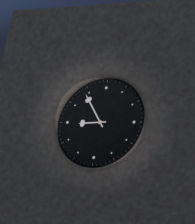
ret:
8,54
